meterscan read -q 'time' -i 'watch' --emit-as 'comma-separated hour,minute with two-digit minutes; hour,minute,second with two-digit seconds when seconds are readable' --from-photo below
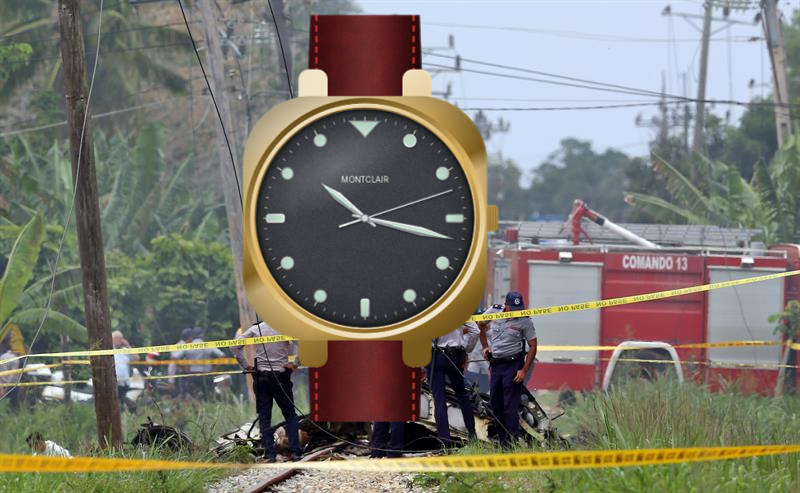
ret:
10,17,12
